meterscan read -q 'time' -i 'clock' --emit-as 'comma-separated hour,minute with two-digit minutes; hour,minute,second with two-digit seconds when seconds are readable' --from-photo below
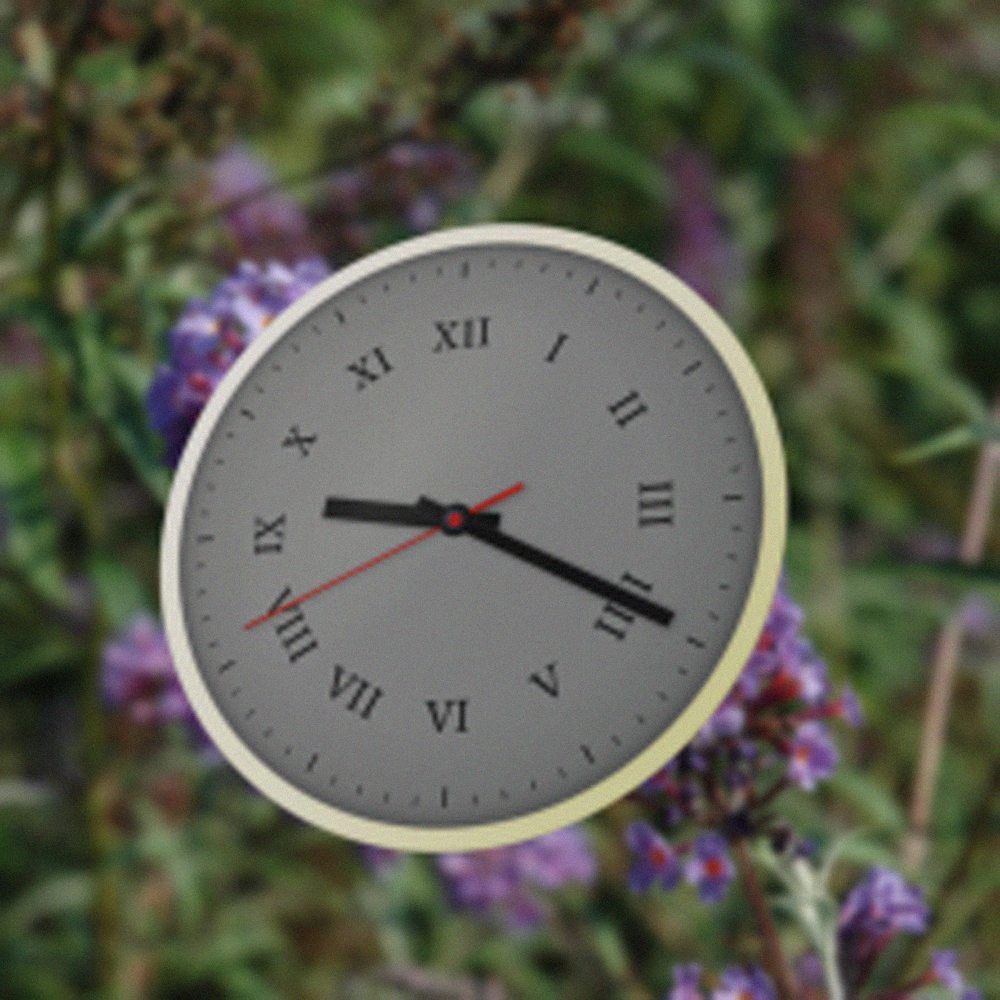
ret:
9,19,41
